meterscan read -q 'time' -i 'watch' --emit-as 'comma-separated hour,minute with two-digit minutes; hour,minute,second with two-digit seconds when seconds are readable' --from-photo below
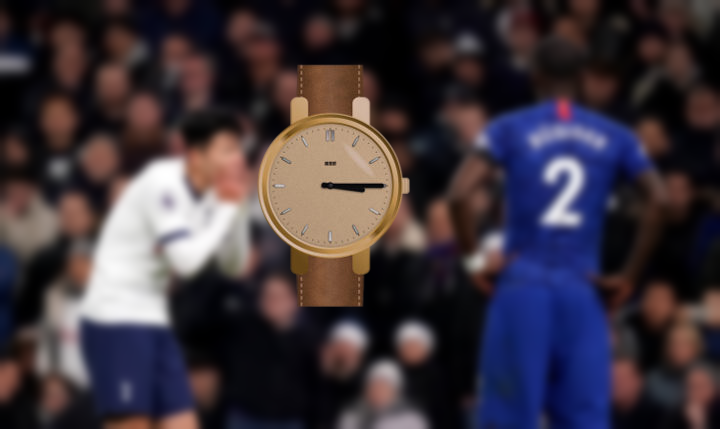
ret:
3,15
